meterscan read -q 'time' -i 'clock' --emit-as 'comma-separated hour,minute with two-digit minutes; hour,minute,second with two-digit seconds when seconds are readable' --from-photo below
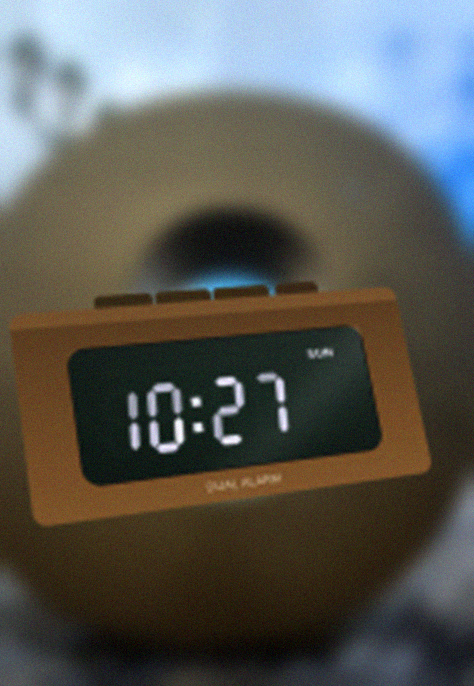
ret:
10,27
